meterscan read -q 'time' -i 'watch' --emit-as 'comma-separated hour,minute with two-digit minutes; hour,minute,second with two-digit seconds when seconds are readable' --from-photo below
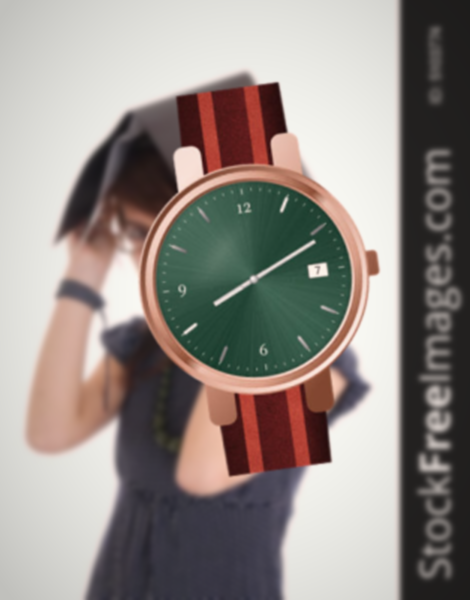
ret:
8,11
